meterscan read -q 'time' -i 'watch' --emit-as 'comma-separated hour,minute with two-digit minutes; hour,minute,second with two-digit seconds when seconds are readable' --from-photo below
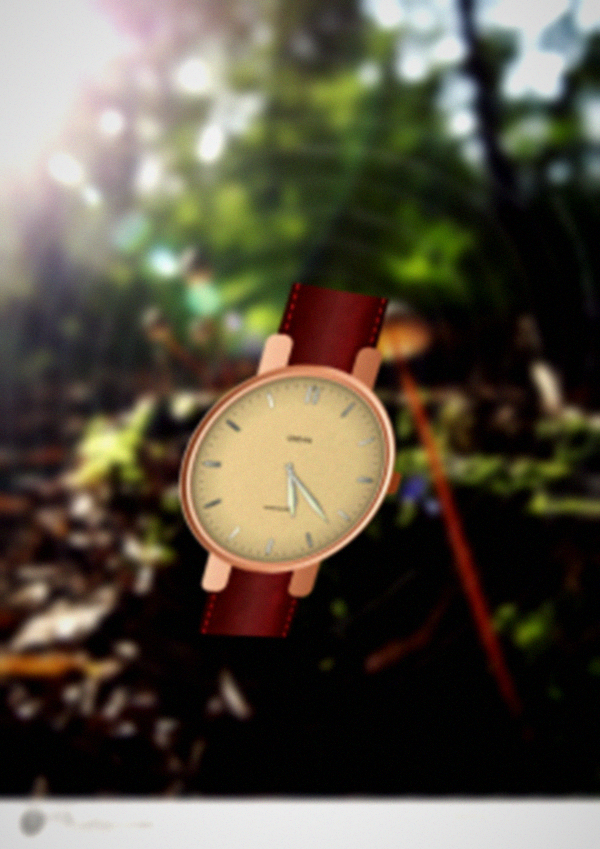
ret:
5,22
